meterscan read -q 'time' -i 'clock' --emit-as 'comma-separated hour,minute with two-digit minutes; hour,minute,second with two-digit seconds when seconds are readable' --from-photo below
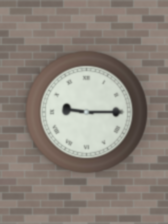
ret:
9,15
